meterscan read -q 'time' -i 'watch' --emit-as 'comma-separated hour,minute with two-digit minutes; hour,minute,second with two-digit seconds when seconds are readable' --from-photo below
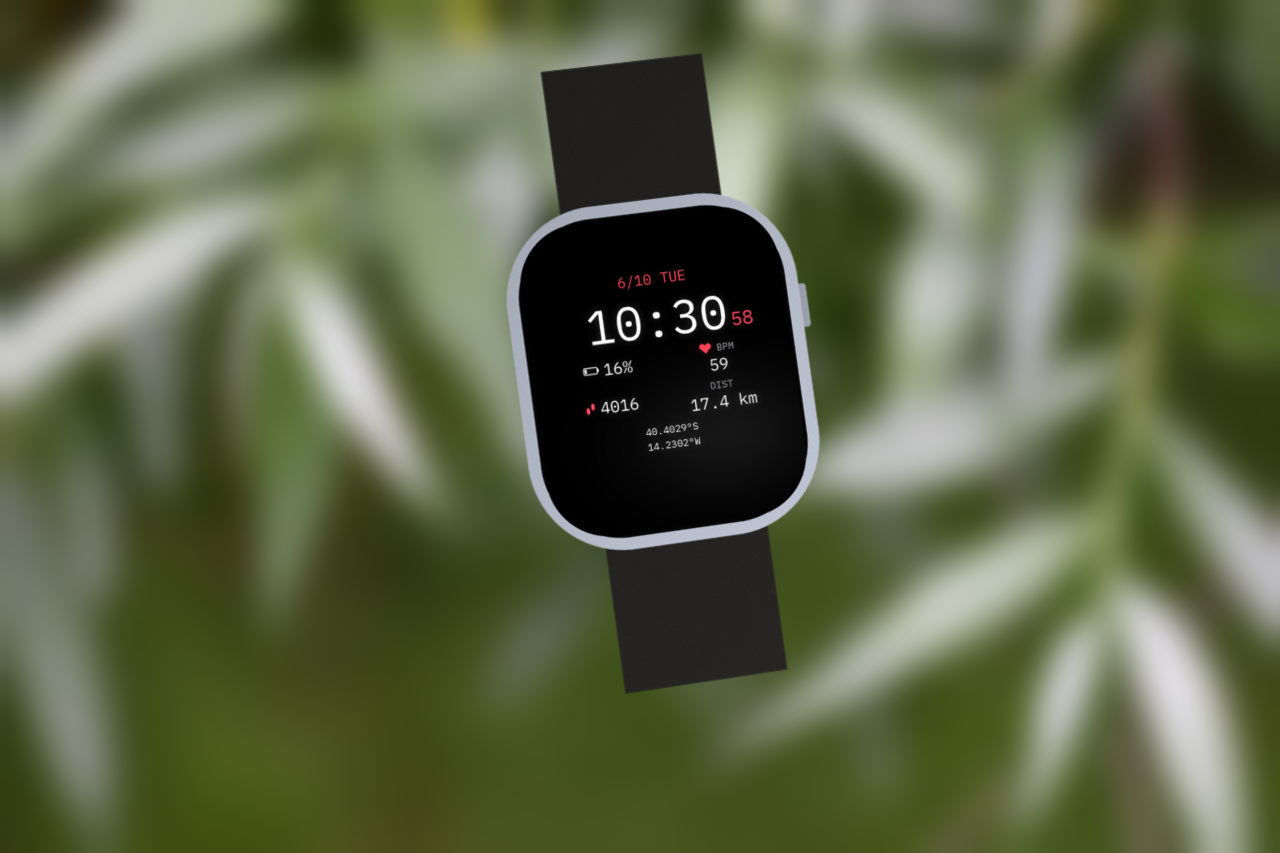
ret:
10,30,58
